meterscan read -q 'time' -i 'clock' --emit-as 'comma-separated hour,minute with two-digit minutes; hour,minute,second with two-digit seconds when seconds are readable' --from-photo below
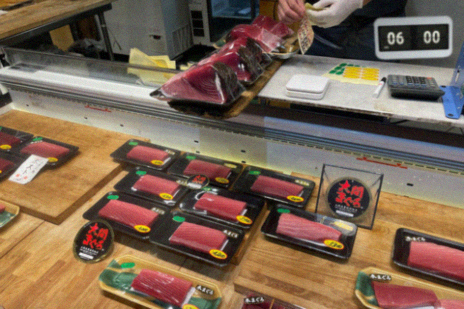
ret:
6,00
